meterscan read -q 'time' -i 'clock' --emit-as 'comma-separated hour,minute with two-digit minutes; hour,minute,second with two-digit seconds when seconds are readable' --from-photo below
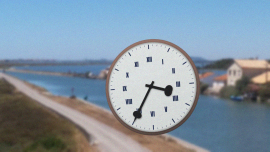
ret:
3,35
